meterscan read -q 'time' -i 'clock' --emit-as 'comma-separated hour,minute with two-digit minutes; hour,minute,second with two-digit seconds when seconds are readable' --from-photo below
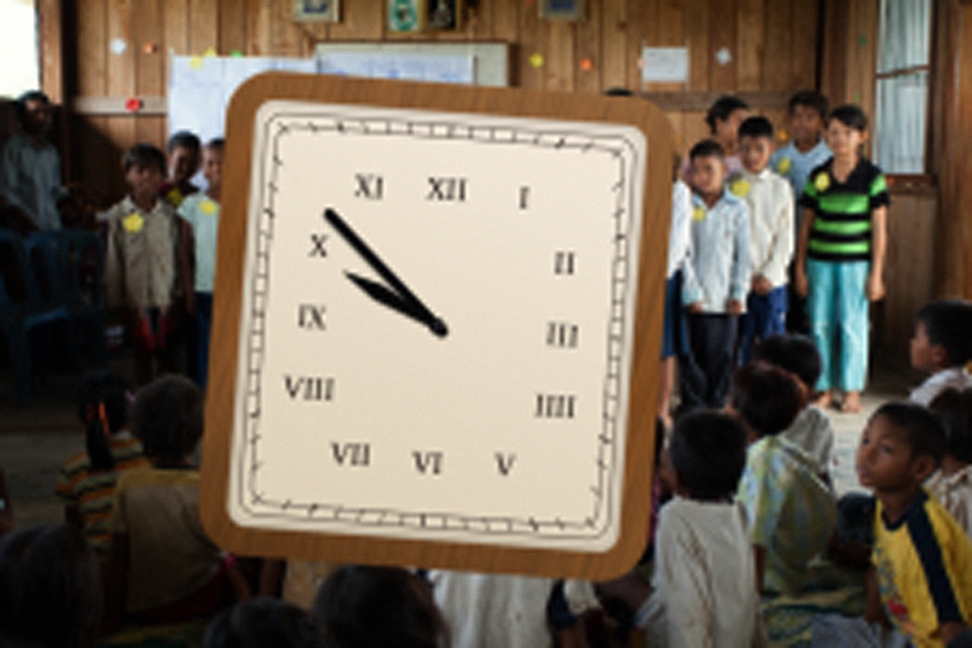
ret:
9,52
